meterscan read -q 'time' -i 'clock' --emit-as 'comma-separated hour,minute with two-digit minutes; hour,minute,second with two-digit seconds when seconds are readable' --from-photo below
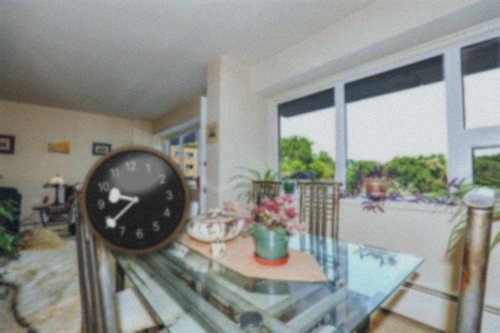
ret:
9,39
